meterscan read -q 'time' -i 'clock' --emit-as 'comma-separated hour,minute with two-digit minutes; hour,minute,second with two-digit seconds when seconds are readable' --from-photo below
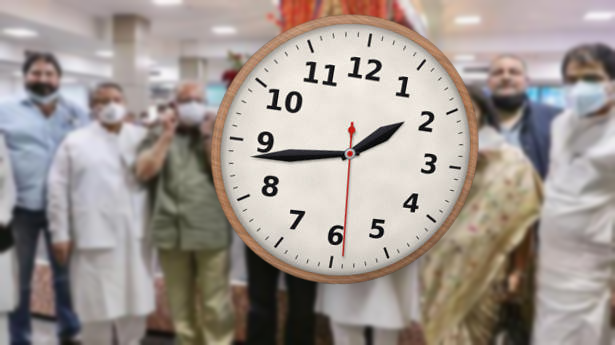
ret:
1,43,29
